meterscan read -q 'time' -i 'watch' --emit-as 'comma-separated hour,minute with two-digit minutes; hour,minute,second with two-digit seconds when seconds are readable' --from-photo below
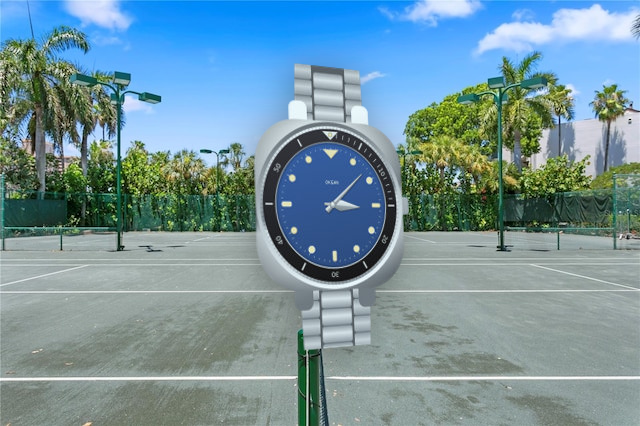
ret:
3,08
